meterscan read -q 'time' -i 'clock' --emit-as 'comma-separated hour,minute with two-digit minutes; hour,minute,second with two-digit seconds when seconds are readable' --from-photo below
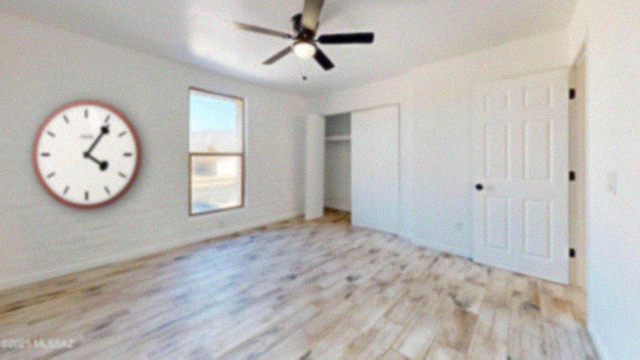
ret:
4,06
